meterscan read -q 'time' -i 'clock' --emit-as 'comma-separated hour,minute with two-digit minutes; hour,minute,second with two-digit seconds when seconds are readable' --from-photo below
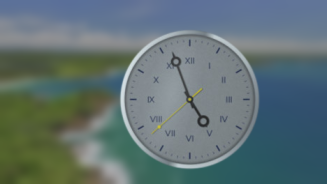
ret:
4,56,38
